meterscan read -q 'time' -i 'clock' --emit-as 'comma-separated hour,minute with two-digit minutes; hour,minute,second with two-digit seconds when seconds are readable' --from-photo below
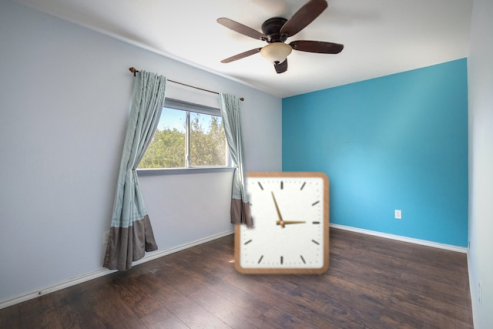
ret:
2,57
